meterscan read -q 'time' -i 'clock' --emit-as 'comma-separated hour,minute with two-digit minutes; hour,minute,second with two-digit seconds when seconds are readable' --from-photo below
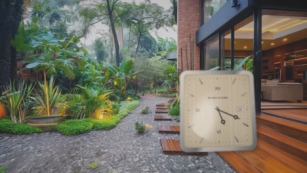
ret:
5,19
